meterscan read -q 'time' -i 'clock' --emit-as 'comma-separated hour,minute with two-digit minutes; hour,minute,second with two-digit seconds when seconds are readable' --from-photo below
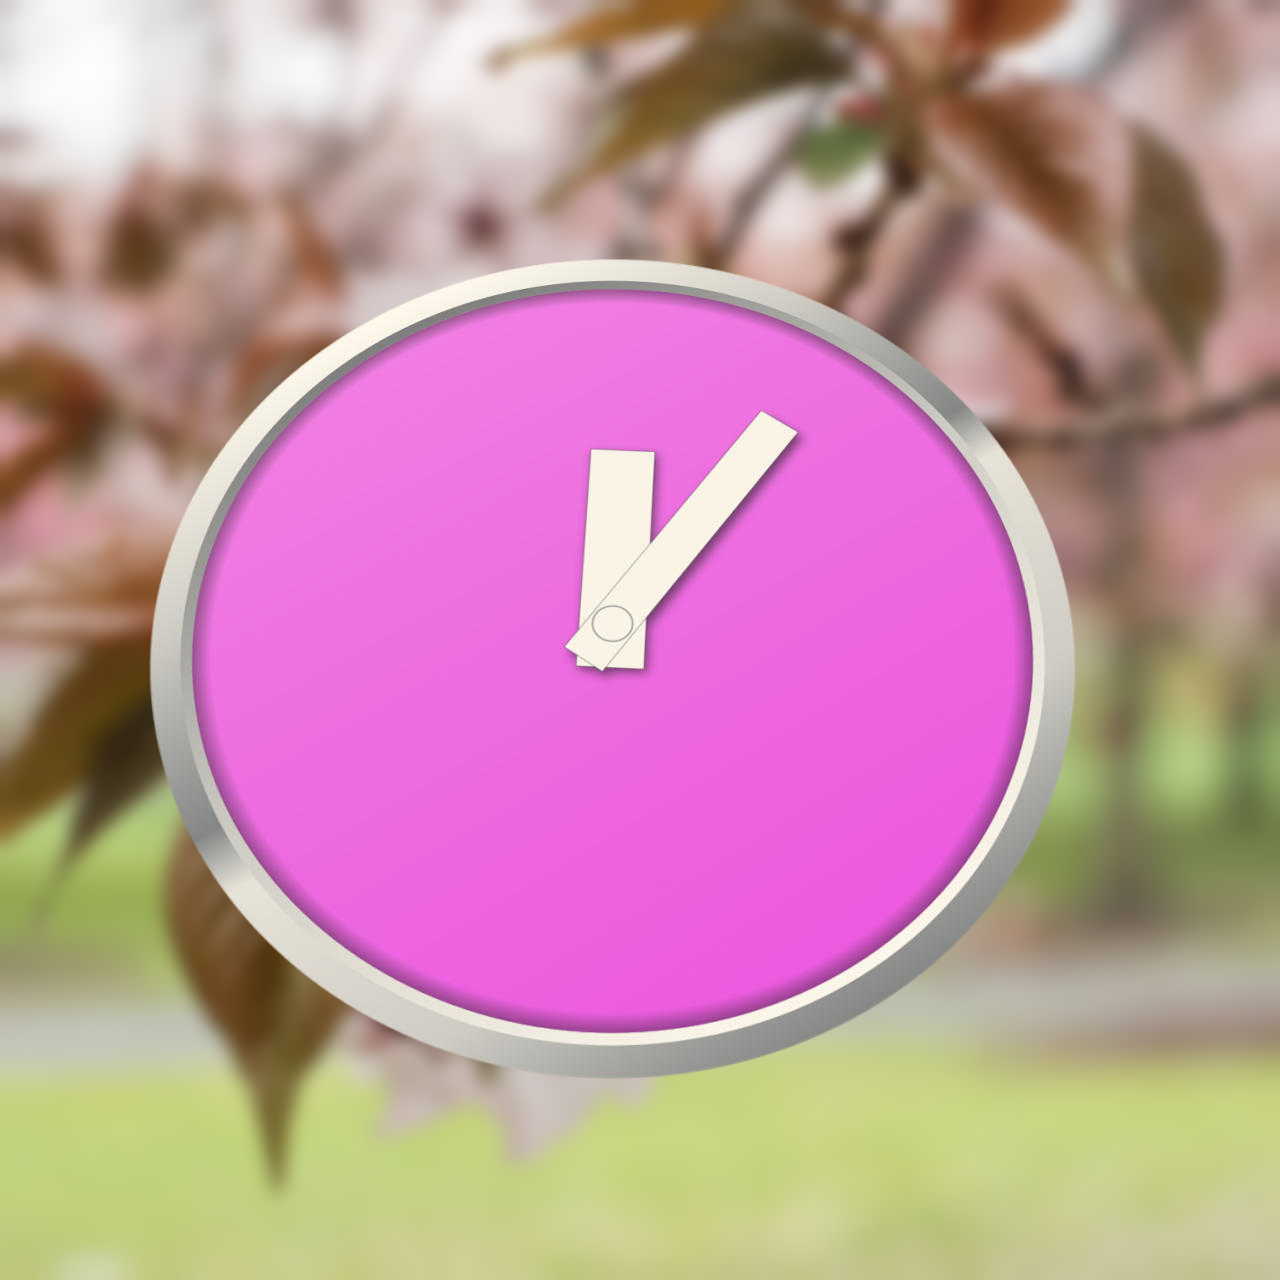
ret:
12,06
